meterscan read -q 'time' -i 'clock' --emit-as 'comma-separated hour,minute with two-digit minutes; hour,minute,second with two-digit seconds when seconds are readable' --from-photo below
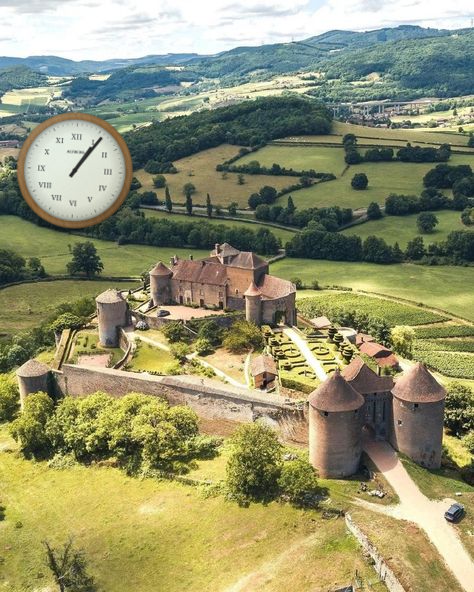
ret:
1,06
